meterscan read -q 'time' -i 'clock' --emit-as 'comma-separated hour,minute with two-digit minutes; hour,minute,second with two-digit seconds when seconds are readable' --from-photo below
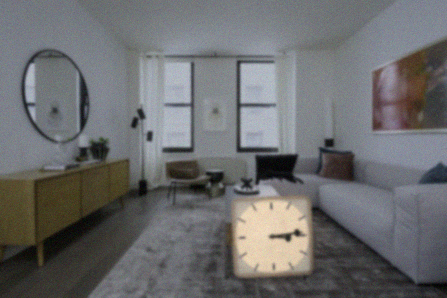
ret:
3,14
